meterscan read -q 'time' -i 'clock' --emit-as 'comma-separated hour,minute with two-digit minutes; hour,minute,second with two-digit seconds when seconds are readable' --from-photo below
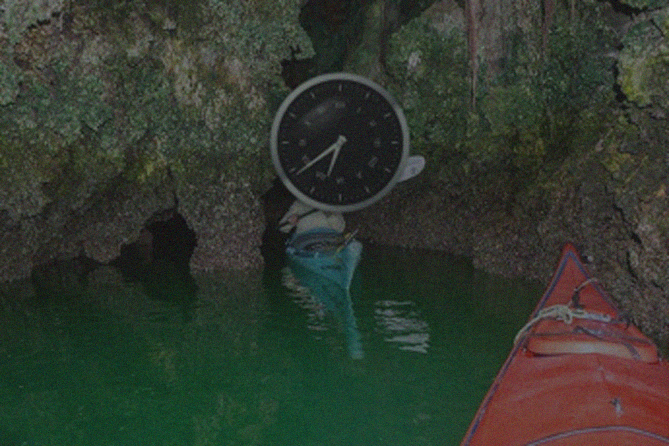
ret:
6,39
